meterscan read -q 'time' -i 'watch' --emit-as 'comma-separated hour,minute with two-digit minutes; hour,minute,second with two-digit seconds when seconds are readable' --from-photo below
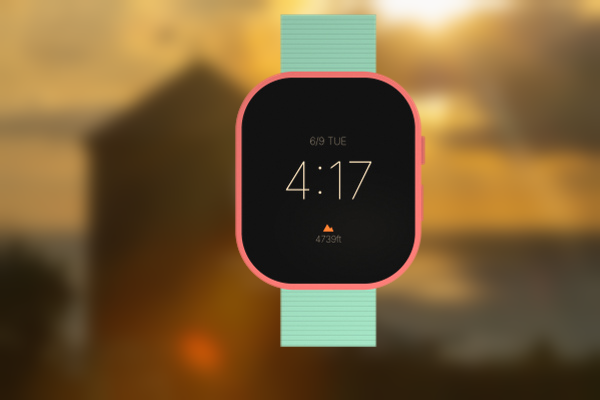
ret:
4,17
